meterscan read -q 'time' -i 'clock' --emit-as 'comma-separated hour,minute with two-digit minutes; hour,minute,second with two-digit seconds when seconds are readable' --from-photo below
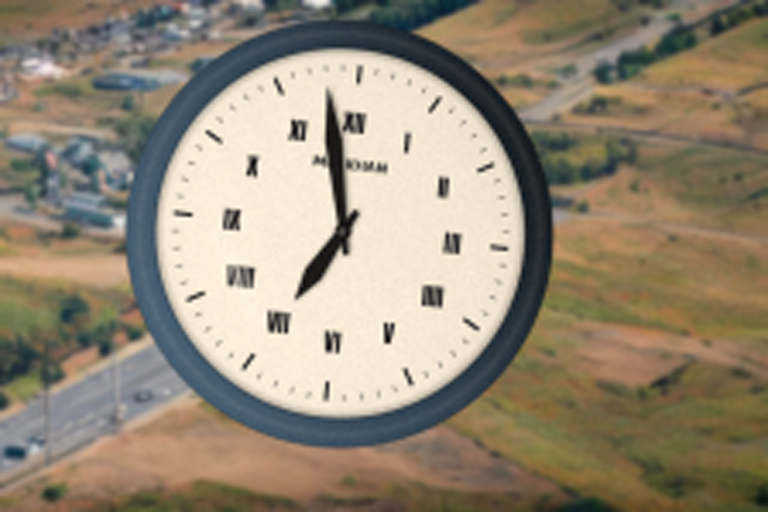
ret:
6,58
